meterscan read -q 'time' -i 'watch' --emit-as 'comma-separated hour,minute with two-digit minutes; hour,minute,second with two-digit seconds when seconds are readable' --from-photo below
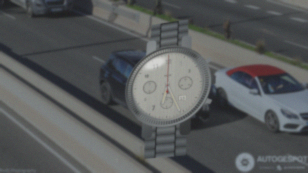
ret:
6,26
